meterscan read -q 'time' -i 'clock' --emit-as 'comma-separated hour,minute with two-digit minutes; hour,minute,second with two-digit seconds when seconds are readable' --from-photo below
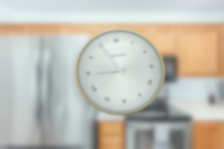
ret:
8,55
